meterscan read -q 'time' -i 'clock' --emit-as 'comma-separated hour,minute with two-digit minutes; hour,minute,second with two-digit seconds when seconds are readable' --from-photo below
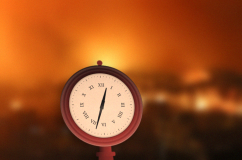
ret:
12,33
